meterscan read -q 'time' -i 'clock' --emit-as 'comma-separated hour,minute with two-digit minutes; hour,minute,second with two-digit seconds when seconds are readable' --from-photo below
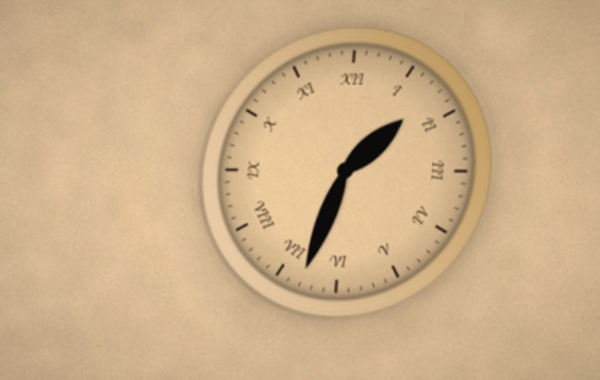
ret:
1,33
